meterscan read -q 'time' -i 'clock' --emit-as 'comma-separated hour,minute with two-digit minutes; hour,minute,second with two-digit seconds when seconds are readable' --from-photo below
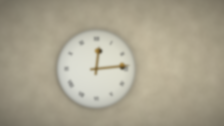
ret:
12,14
